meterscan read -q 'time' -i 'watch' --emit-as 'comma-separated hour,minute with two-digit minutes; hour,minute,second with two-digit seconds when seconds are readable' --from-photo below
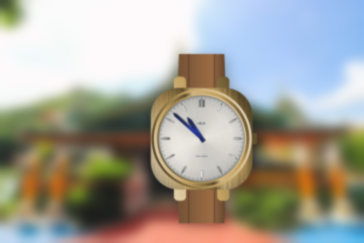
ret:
10,52
